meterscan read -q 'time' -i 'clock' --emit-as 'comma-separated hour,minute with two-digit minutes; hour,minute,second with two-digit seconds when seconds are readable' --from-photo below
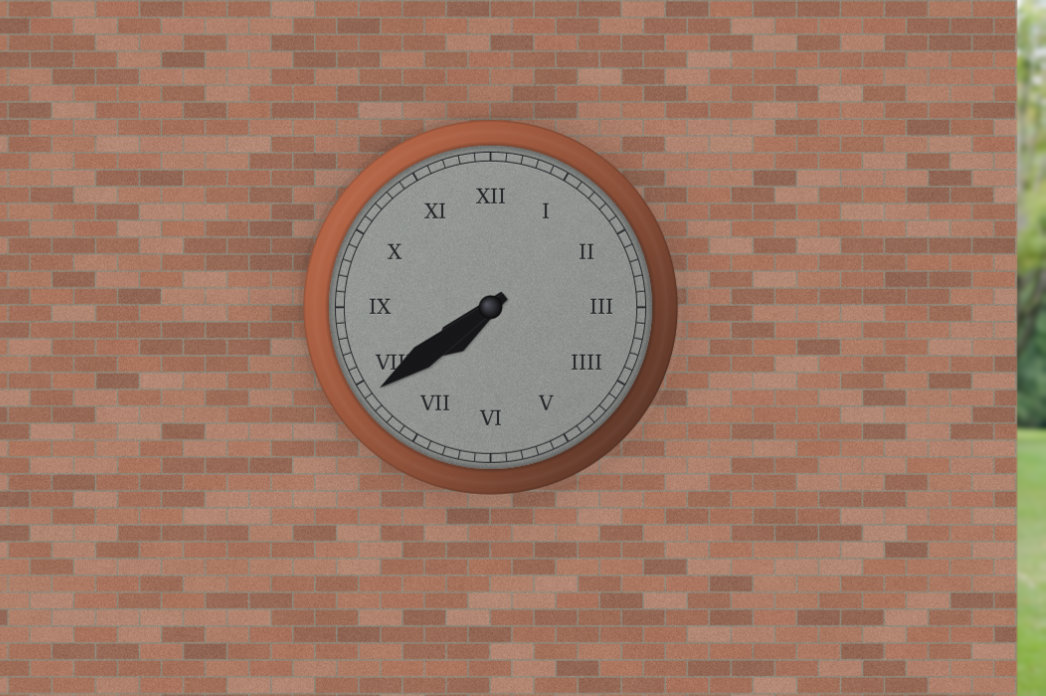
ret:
7,39
